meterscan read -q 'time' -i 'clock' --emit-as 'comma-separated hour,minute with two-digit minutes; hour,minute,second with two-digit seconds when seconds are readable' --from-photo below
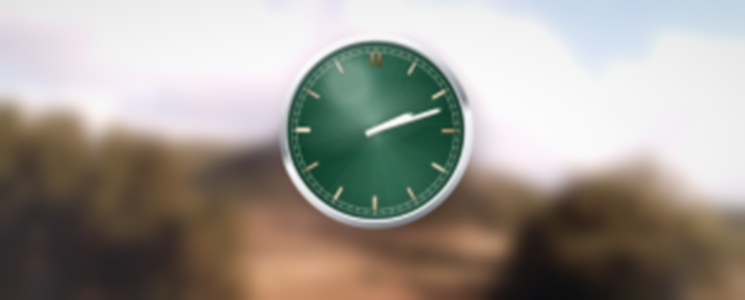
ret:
2,12
